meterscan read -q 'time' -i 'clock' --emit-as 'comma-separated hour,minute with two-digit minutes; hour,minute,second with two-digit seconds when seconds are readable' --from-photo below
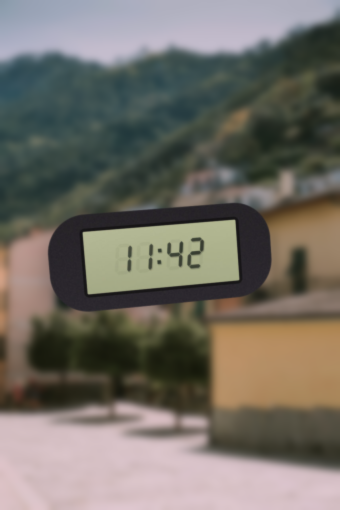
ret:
11,42
